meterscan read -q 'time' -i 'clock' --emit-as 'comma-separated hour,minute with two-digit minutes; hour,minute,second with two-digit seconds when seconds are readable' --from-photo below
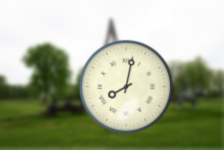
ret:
8,02
